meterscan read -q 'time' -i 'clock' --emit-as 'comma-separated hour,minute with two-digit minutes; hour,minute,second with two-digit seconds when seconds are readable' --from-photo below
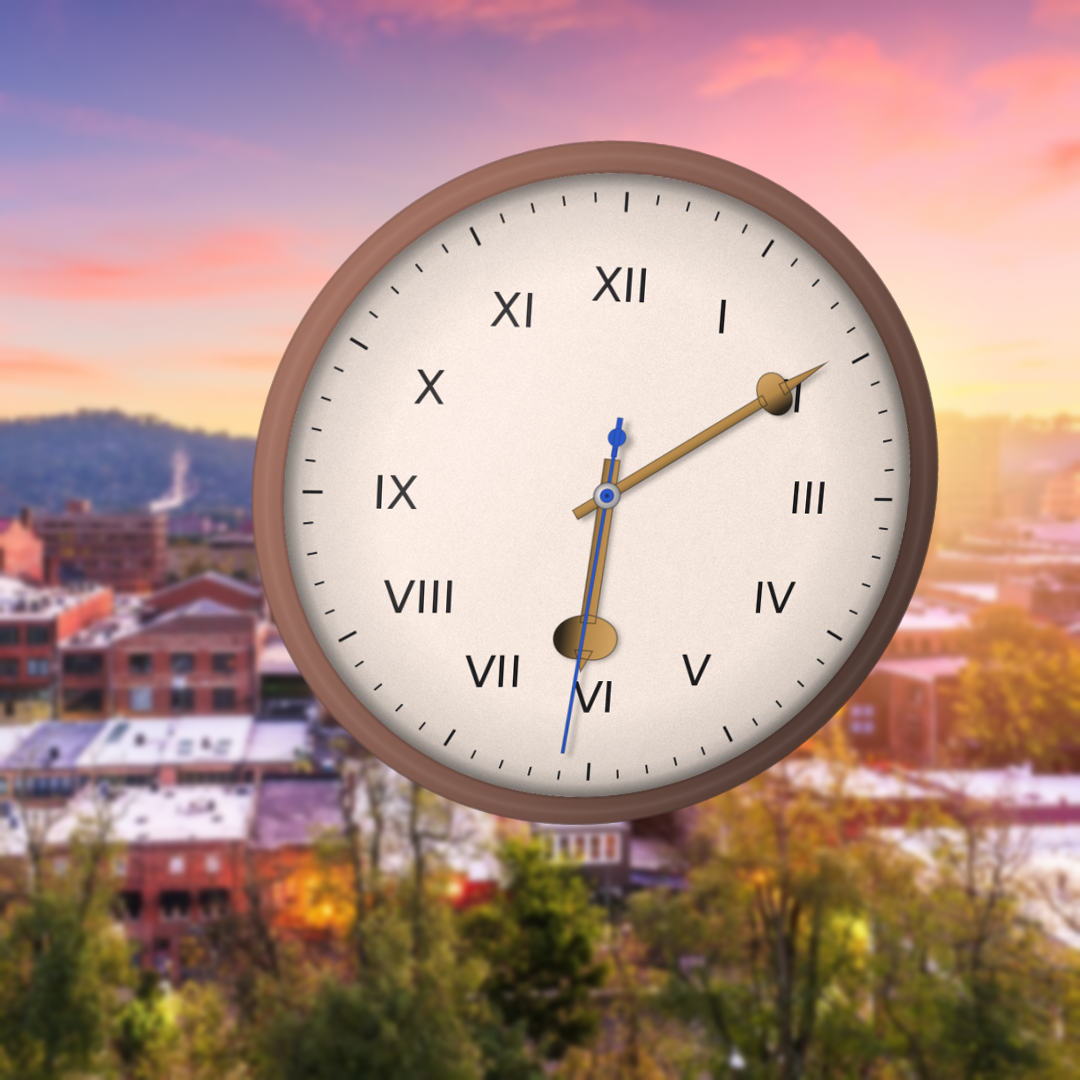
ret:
6,09,31
